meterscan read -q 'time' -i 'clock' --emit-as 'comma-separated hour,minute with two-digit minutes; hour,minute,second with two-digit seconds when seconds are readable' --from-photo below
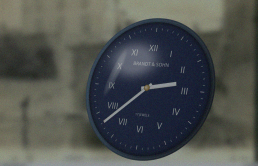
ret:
2,38
